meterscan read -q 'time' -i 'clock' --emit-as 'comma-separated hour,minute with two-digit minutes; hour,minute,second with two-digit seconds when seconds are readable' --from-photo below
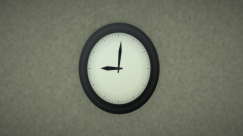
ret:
9,01
